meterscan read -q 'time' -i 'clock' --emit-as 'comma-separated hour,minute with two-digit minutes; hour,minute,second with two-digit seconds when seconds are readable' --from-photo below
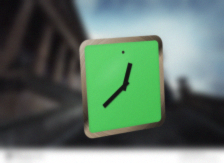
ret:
12,39
